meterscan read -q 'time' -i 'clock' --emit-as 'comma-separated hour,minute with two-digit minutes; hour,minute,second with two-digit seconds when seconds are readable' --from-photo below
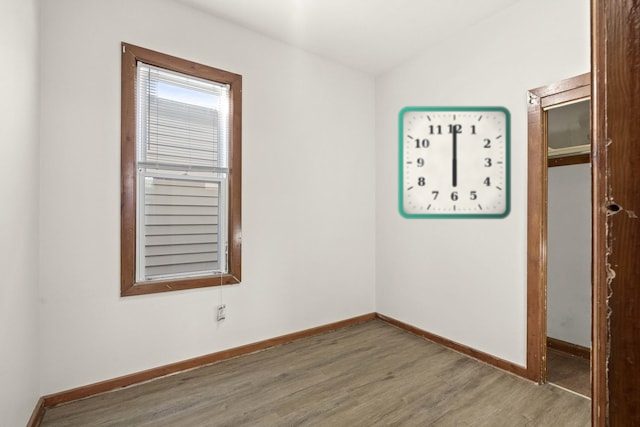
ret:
6,00
